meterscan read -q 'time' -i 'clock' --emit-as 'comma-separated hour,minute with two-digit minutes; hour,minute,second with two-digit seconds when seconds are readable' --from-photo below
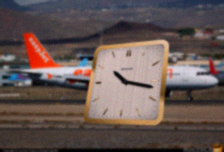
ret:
10,17
